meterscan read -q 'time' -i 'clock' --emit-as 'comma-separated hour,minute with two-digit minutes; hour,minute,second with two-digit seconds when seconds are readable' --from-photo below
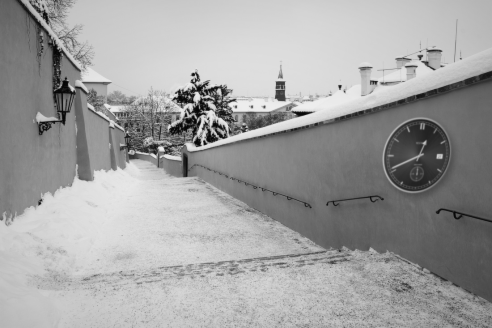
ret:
12,41
